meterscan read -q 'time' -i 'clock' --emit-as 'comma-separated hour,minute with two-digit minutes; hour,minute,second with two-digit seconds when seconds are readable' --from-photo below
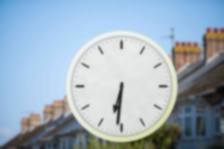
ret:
6,31
